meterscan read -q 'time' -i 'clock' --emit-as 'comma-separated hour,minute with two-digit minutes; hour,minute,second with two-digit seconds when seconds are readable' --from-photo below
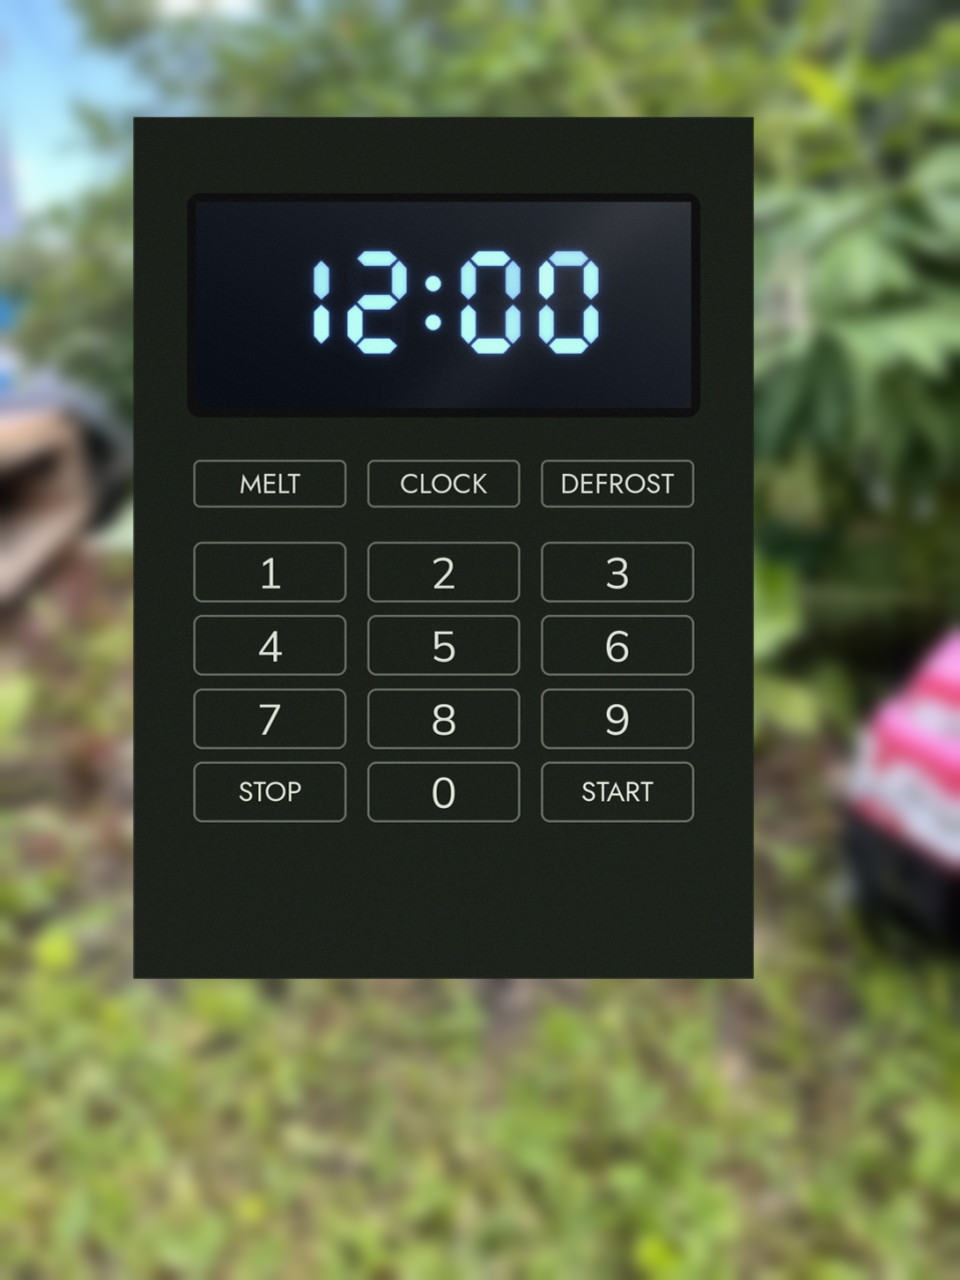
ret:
12,00
